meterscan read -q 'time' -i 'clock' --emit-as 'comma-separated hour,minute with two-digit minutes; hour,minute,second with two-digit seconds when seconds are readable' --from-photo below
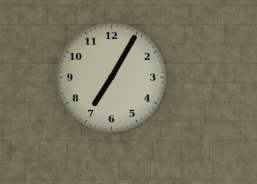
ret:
7,05
